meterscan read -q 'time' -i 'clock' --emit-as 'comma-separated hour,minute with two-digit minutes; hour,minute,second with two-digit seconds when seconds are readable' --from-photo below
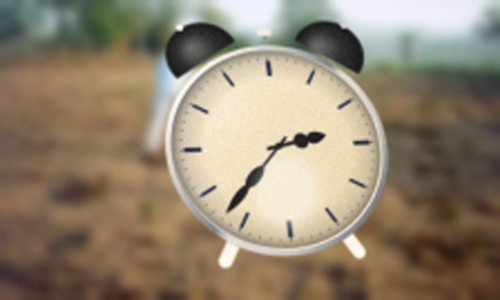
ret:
2,37
